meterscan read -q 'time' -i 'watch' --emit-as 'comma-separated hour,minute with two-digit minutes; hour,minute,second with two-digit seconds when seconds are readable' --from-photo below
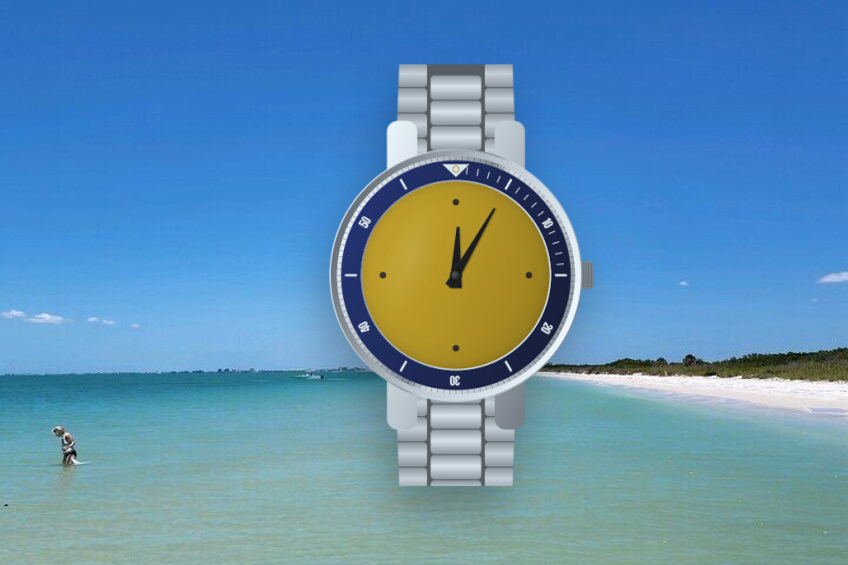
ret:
12,05
